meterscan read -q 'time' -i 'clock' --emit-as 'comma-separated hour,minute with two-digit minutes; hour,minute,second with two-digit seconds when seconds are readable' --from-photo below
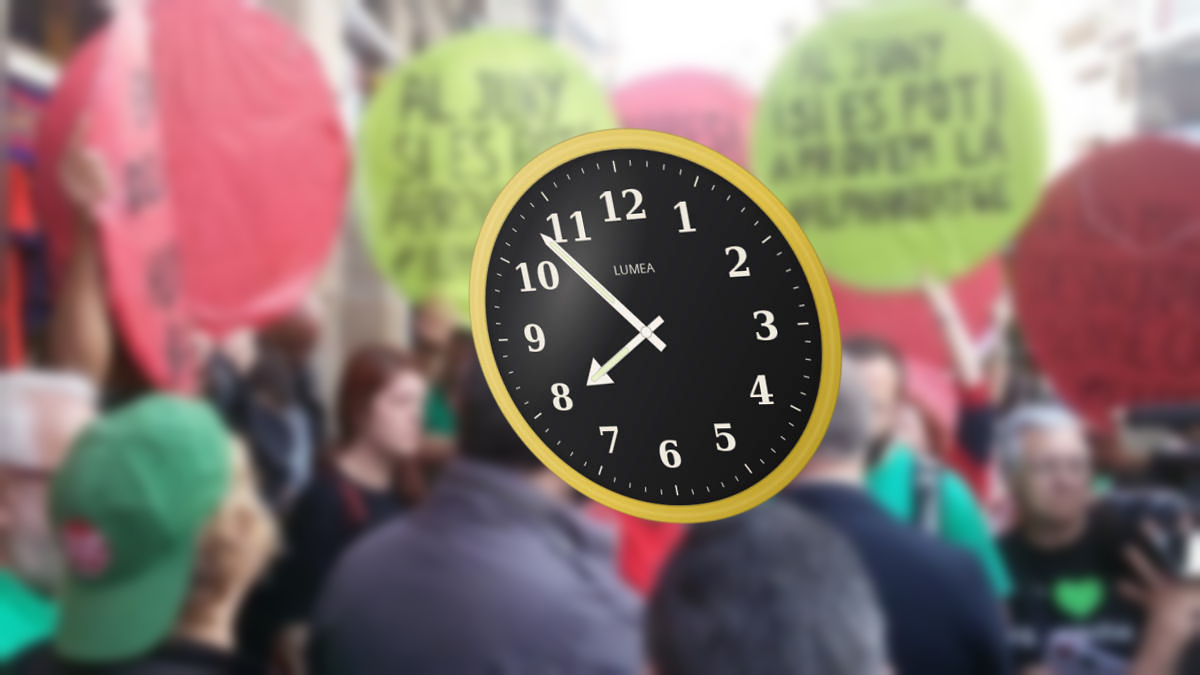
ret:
7,53
